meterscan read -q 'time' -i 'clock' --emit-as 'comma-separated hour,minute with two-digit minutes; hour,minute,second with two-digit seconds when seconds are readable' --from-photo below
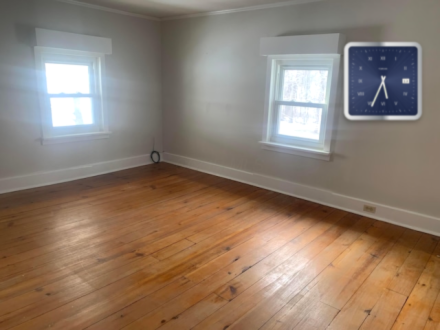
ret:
5,34
